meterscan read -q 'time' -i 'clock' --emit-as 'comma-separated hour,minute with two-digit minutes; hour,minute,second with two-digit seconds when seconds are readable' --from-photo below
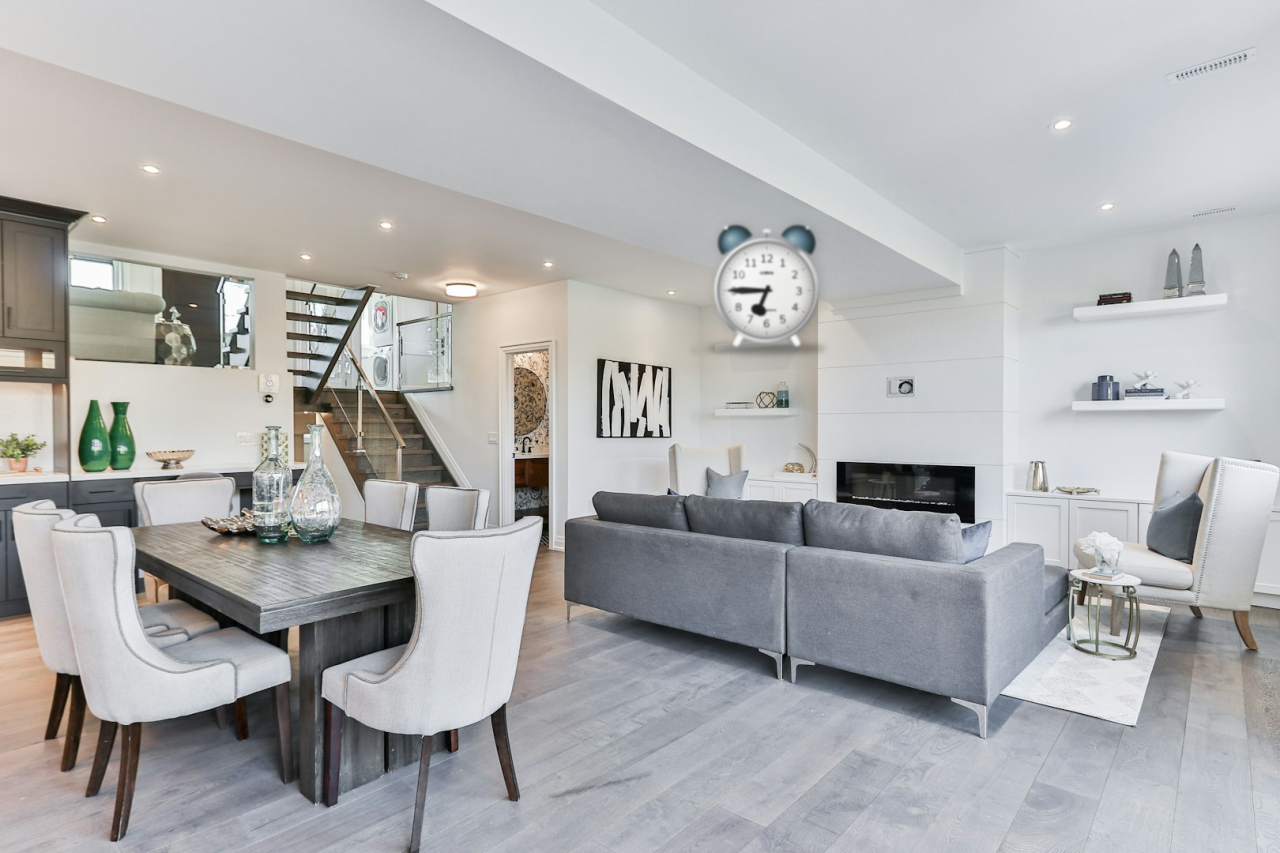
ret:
6,45
